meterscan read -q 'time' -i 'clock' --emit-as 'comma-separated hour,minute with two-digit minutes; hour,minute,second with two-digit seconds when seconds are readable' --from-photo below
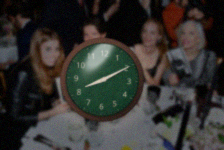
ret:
8,10
